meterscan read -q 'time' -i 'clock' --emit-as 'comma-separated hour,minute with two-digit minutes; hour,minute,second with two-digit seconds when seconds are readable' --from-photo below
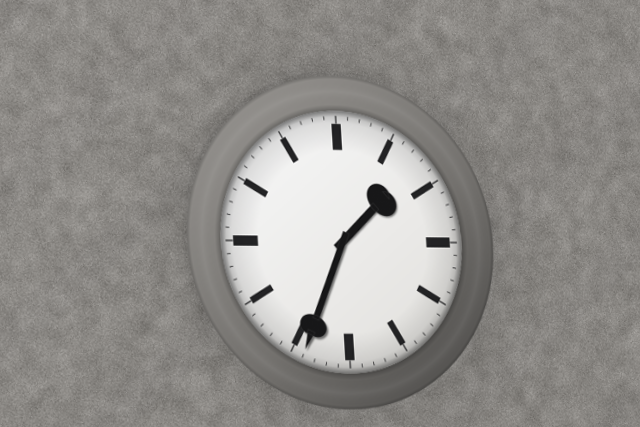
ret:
1,34
